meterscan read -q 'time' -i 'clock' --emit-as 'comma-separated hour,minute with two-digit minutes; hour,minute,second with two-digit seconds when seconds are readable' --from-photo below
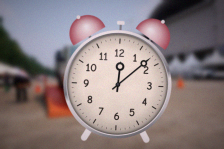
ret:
12,08
